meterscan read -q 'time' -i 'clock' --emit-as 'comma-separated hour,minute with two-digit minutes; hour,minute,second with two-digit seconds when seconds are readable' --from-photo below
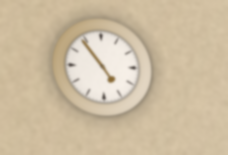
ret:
4,54
